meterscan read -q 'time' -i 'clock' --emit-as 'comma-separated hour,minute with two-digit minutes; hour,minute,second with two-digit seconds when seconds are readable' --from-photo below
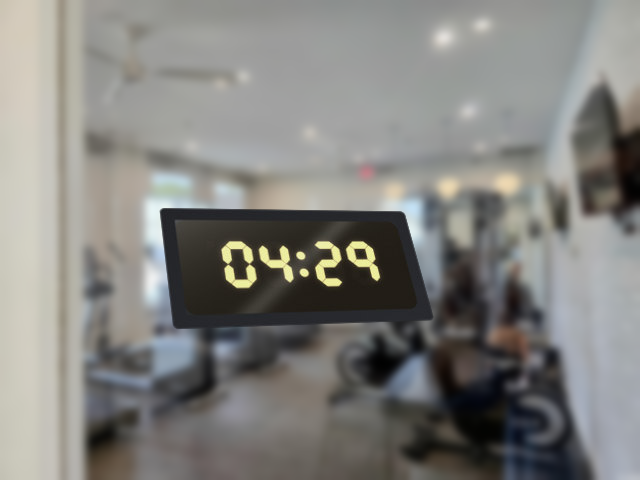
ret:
4,29
